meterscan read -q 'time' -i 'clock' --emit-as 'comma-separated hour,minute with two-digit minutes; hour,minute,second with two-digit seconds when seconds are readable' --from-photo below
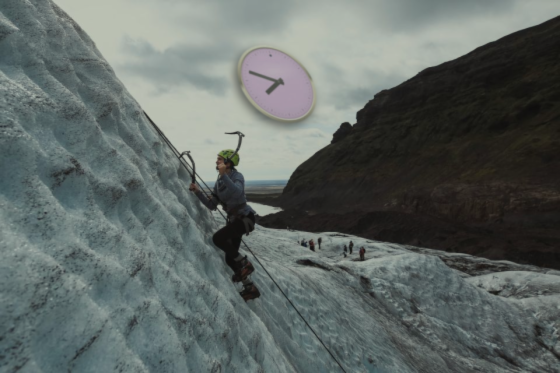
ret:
7,48
